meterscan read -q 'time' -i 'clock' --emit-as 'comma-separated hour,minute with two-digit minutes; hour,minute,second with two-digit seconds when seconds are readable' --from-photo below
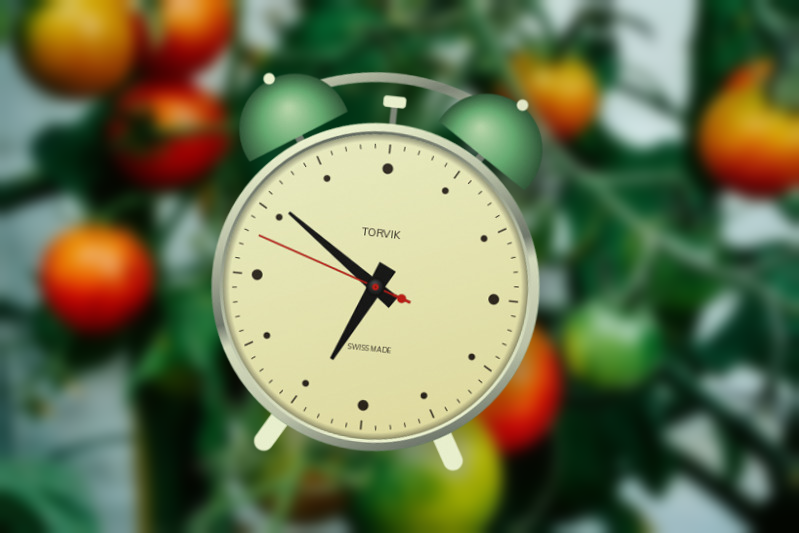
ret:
6,50,48
